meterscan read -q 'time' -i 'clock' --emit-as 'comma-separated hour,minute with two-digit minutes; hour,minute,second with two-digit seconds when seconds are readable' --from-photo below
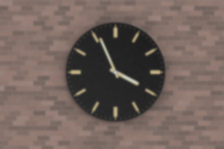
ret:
3,56
